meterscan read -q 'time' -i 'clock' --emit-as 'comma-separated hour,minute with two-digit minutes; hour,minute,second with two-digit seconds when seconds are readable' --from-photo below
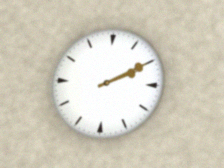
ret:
2,10
